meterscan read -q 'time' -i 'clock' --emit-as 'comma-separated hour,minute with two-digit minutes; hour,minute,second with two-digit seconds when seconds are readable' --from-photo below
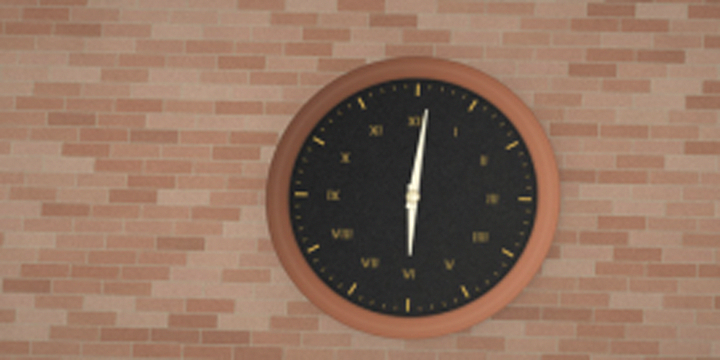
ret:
6,01
